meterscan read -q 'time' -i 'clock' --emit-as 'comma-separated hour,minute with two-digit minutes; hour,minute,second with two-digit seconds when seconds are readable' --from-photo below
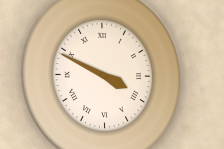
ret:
3,49
